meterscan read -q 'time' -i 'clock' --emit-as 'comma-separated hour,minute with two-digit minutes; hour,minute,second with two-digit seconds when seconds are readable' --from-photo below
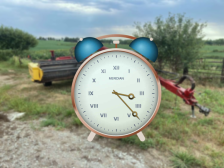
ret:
3,23
